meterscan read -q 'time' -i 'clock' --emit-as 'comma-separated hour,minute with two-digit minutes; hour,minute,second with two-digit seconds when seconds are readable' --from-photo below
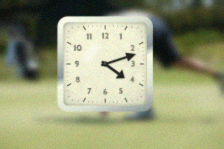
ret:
4,12
